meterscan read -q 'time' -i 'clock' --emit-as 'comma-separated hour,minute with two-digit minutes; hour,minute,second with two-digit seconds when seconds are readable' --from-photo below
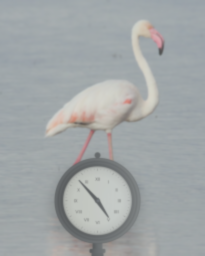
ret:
4,53
